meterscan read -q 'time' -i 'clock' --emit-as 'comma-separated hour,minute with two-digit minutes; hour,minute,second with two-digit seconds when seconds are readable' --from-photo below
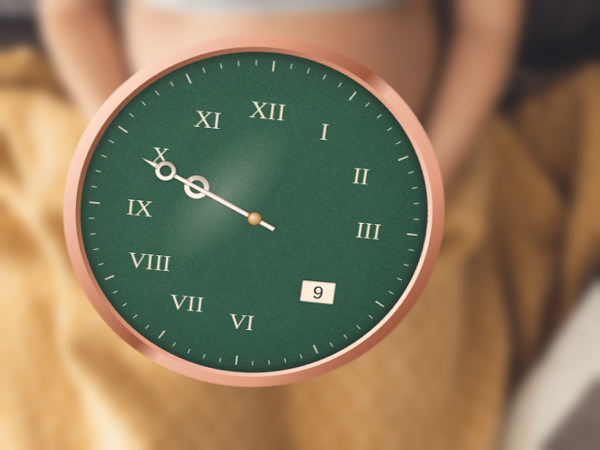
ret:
9,49
